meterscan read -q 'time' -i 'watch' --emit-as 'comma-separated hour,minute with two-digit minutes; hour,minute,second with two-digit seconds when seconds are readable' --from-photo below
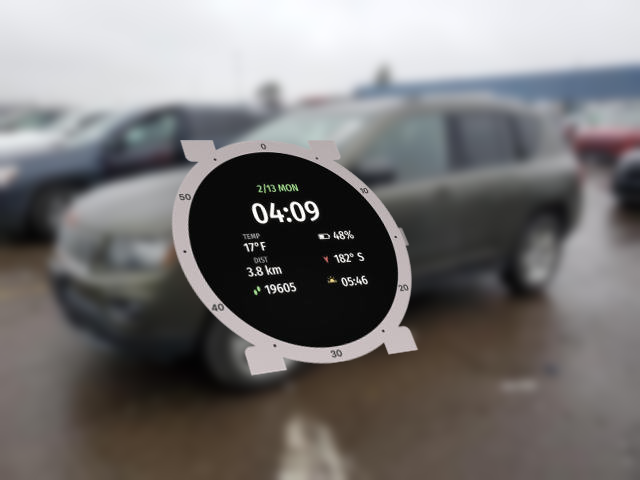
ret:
4,09
